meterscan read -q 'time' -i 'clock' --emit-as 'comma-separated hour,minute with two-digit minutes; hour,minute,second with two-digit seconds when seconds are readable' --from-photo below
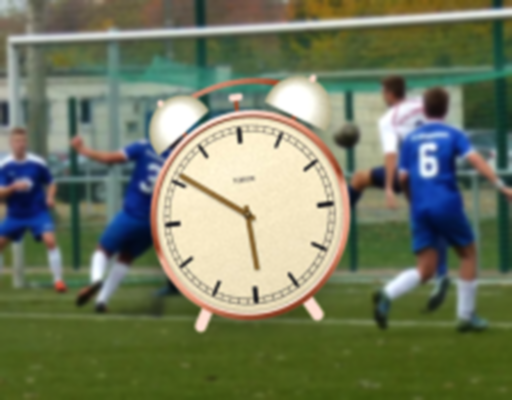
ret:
5,51
